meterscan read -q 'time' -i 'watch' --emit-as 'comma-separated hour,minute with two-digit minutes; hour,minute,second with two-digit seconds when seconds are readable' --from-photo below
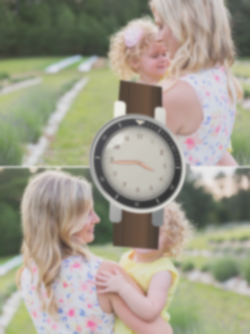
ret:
3,44
